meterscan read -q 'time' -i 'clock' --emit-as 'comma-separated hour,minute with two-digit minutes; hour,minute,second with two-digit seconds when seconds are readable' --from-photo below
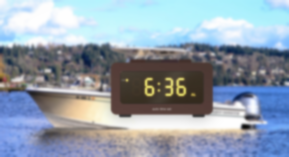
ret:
6,36
